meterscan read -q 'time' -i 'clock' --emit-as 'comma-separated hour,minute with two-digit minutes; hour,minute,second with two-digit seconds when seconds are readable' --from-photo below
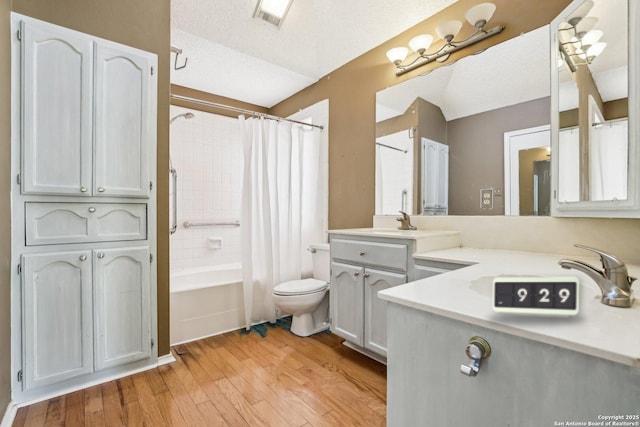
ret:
9,29
